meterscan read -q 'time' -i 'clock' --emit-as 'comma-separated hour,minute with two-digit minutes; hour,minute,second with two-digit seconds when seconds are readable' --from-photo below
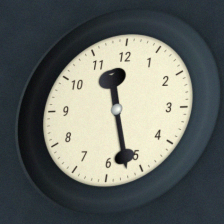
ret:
11,27
